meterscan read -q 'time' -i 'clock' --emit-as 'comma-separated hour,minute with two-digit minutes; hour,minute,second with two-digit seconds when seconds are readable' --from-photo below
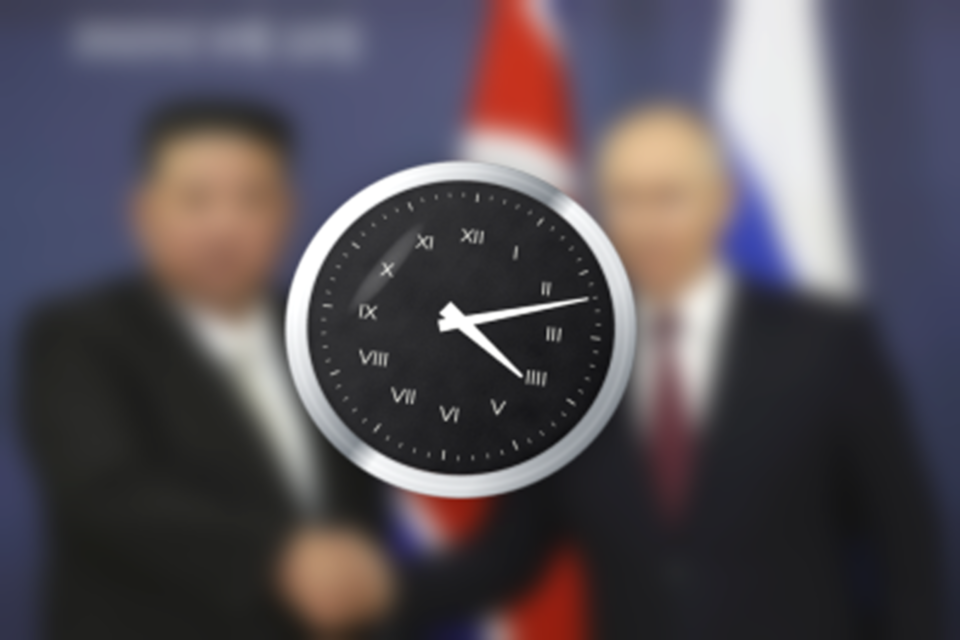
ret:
4,12
